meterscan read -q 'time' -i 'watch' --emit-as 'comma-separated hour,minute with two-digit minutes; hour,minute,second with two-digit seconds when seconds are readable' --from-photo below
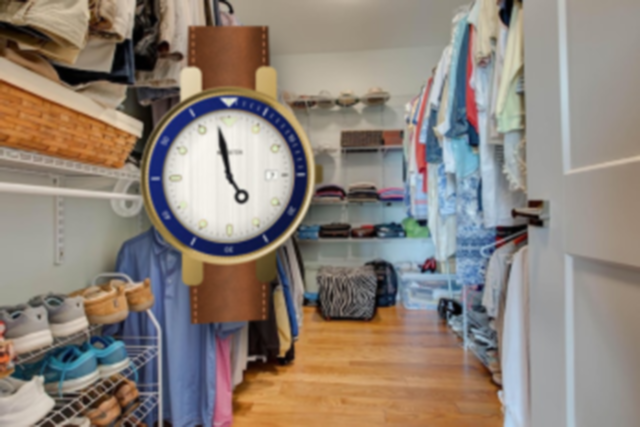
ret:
4,58
